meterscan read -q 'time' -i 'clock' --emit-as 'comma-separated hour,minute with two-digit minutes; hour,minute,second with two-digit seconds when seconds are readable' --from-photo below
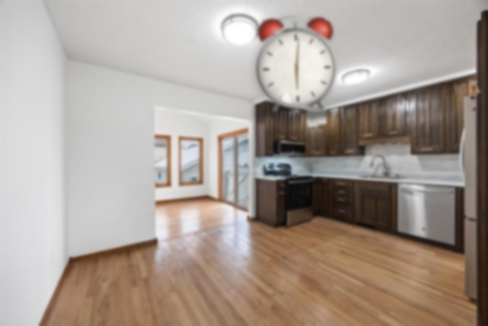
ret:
6,01
